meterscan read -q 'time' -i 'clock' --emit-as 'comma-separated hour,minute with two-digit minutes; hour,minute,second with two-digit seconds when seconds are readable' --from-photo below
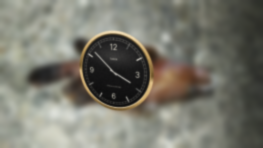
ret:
3,52
